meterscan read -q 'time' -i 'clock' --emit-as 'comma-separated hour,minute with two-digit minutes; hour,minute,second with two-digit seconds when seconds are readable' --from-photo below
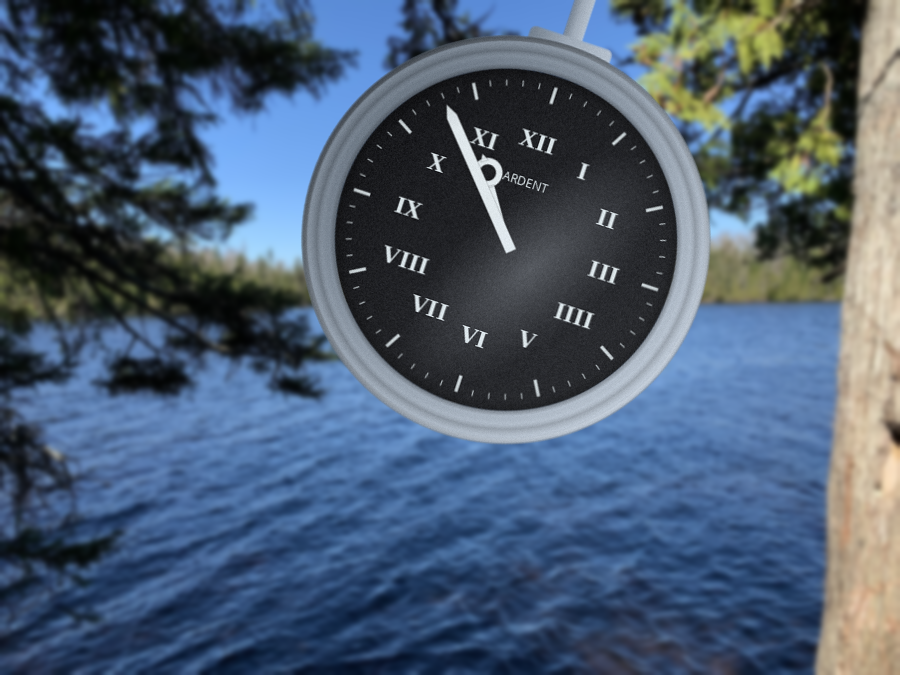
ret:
10,53
